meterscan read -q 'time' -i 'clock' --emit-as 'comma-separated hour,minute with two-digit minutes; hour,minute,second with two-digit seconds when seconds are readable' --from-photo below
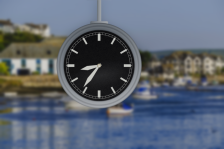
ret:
8,36
